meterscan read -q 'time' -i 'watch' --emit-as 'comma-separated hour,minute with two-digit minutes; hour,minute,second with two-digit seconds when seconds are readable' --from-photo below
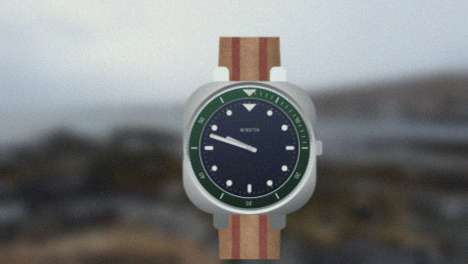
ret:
9,48
